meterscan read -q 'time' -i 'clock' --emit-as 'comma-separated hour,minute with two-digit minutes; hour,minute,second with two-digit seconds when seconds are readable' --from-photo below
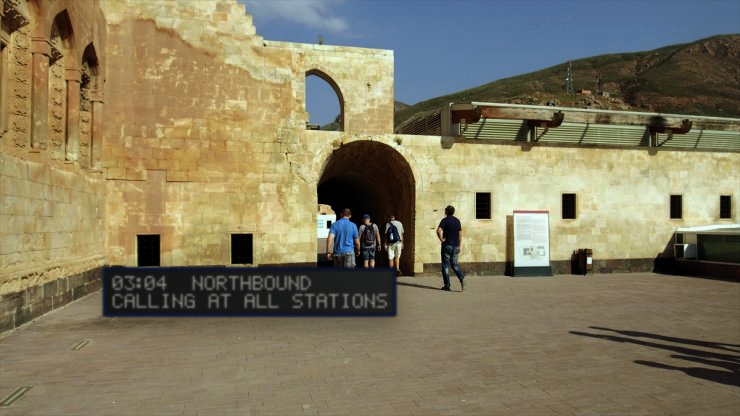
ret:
3,04
